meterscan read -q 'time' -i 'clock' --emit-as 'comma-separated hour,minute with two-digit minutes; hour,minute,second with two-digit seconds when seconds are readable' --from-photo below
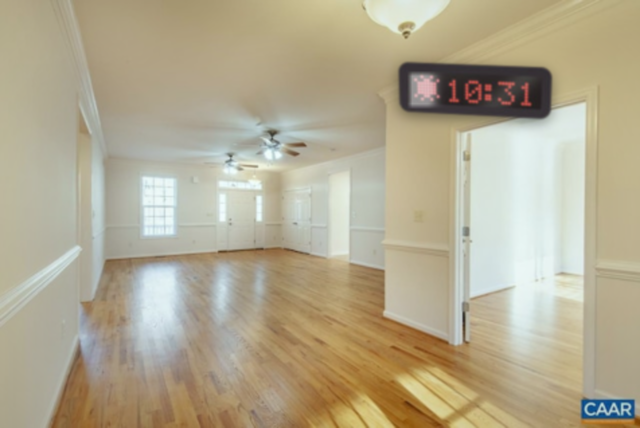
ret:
10,31
